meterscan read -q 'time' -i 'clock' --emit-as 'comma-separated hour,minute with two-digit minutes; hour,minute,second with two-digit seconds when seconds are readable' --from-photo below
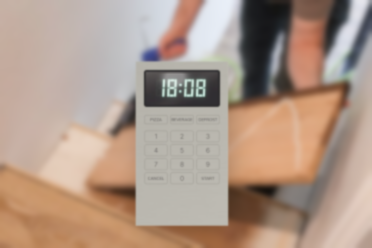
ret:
18,08
